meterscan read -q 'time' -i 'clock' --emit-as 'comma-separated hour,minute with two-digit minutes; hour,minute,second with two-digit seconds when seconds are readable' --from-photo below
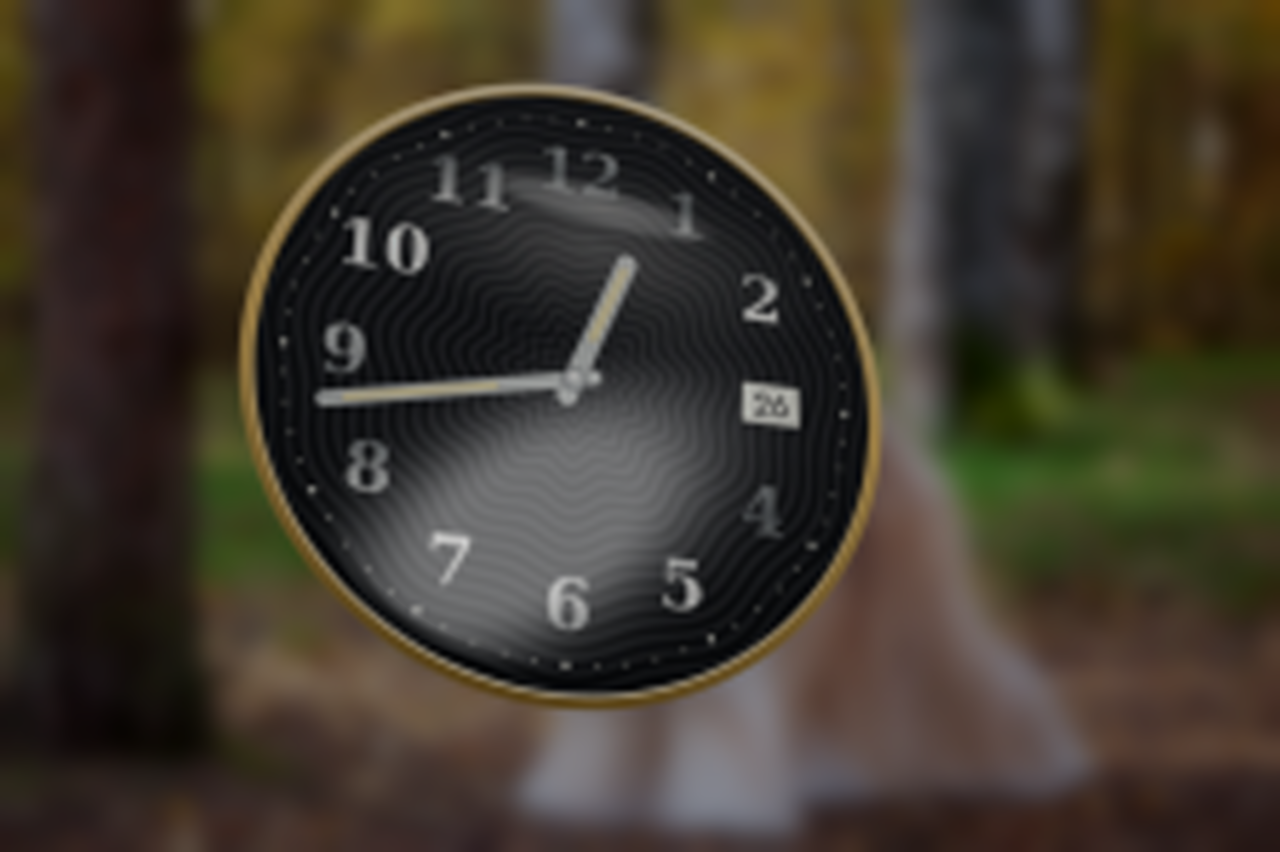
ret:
12,43
